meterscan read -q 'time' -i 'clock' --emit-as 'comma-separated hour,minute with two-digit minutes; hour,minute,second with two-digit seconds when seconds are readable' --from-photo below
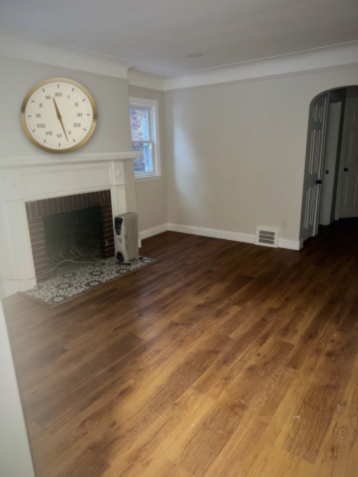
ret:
11,27
